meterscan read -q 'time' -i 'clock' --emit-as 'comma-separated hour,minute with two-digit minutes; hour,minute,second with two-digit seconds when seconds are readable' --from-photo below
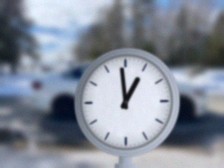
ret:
12,59
